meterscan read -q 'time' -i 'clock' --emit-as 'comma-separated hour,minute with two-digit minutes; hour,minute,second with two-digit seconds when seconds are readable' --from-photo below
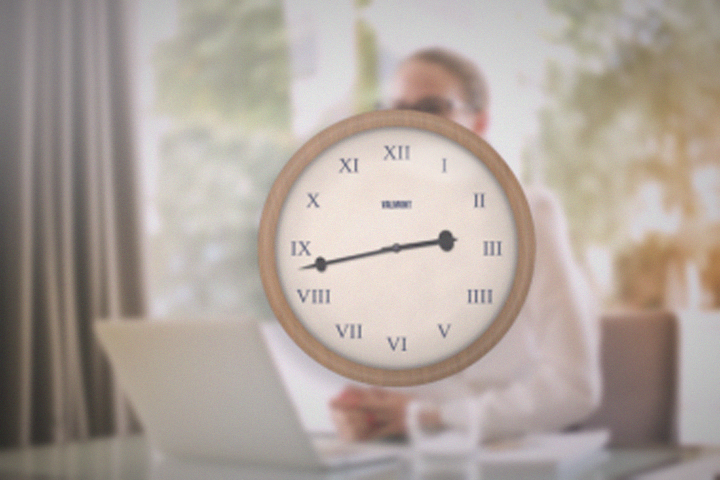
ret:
2,43
